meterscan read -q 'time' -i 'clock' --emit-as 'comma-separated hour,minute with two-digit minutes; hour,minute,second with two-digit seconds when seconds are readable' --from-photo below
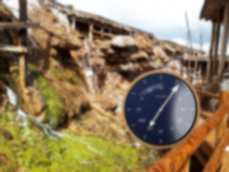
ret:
7,06
